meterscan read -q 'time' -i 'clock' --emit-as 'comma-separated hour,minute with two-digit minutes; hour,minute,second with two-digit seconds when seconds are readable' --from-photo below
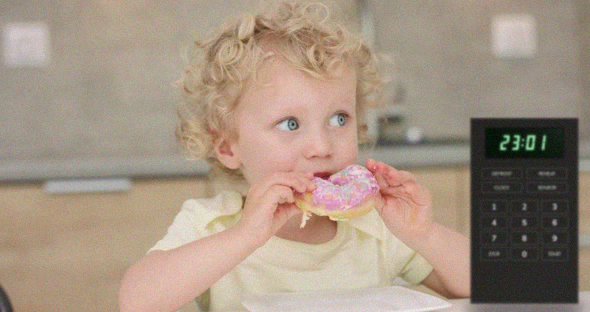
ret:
23,01
